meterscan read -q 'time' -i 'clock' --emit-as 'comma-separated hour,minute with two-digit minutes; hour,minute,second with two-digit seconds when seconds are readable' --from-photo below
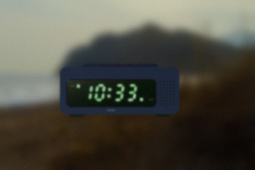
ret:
10,33
